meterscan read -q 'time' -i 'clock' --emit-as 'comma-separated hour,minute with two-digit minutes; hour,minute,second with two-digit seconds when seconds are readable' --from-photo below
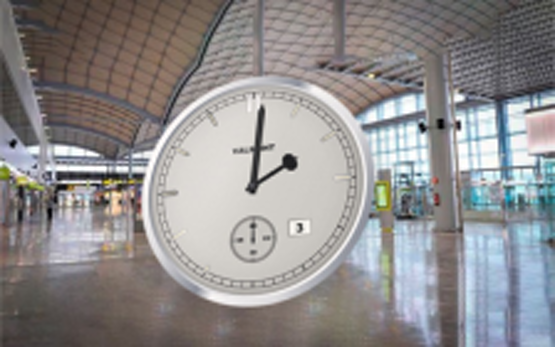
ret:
2,01
